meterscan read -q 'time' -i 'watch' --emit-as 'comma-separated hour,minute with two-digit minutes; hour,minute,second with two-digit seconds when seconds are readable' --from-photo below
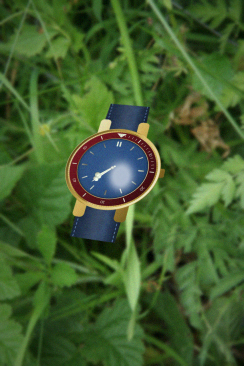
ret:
7,37
